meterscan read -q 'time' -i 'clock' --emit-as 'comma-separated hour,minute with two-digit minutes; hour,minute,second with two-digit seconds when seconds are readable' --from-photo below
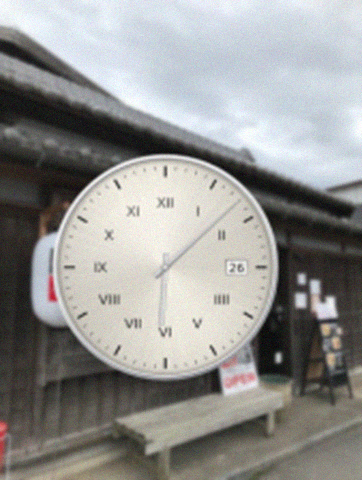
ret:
6,08
